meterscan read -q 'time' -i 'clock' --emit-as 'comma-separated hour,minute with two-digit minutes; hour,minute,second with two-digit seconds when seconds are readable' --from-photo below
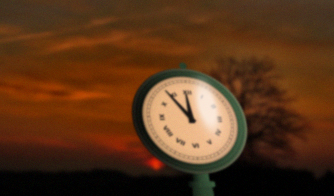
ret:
11,54
